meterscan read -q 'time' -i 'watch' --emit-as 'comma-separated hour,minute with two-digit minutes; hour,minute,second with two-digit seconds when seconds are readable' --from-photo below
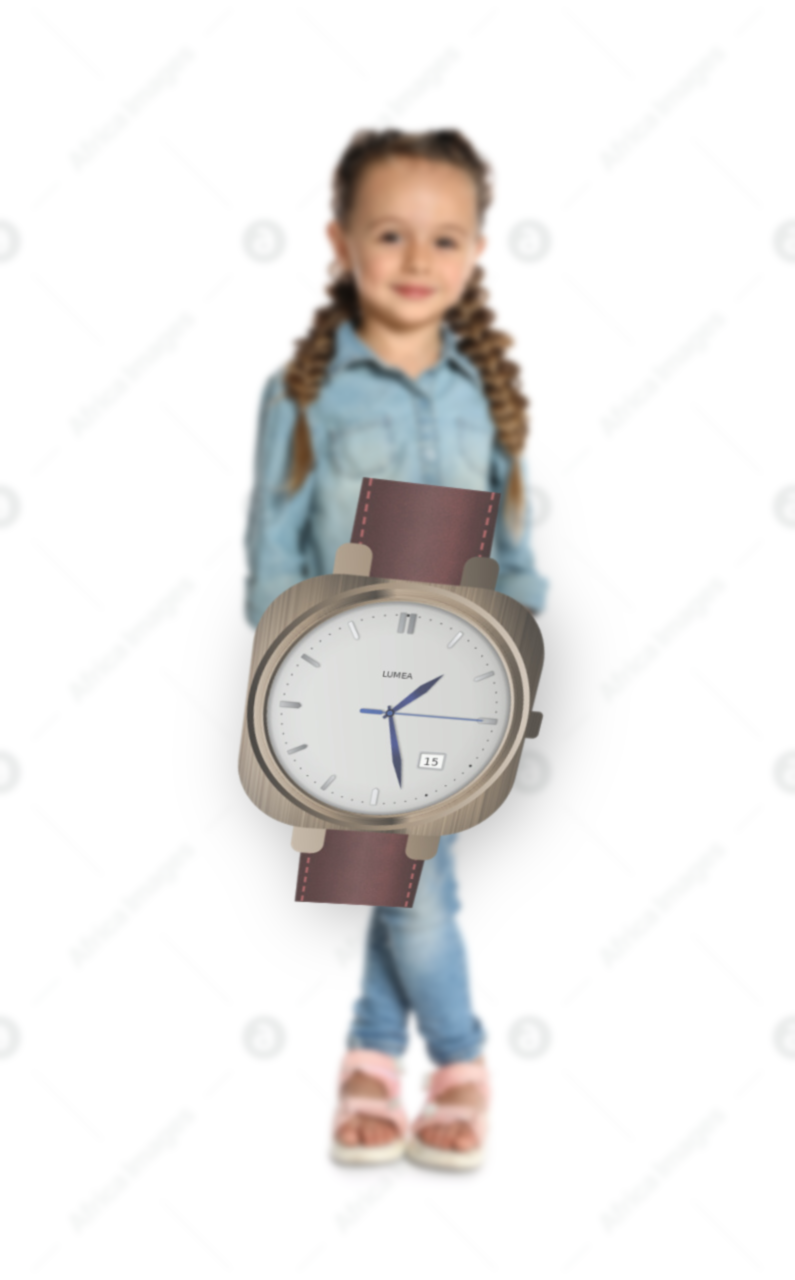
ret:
1,27,15
